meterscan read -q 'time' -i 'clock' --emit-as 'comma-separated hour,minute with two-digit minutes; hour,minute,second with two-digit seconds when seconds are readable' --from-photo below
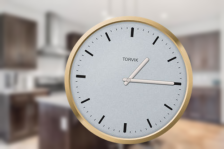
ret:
1,15
